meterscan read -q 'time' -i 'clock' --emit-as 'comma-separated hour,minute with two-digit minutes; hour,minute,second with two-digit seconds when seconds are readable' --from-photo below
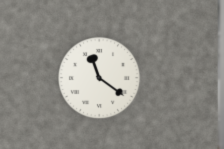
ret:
11,21
